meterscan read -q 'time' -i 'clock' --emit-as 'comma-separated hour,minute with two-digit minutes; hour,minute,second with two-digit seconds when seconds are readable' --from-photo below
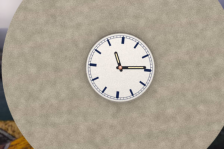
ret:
11,14
